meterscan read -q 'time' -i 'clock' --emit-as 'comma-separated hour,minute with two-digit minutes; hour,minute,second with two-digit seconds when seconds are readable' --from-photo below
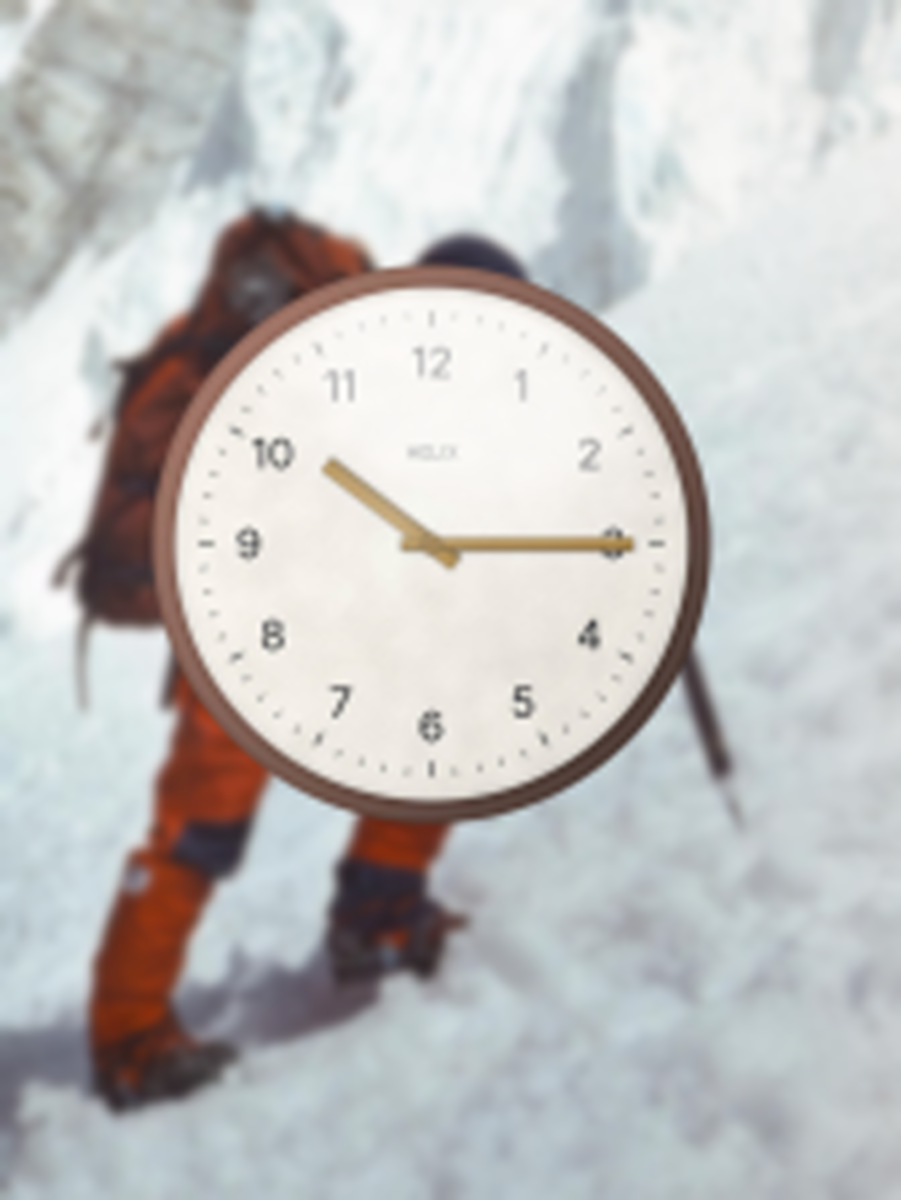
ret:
10,15
